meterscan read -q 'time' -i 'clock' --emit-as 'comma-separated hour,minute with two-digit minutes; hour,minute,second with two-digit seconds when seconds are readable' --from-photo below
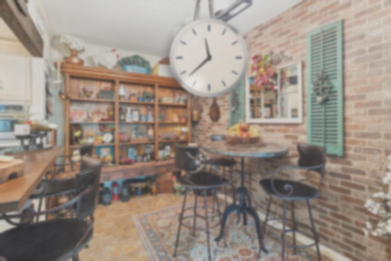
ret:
11,38
